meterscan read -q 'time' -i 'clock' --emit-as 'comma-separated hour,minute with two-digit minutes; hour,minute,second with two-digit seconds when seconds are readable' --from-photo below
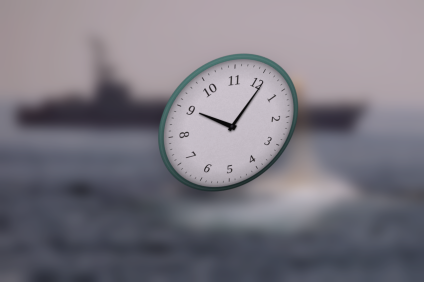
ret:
9,01
